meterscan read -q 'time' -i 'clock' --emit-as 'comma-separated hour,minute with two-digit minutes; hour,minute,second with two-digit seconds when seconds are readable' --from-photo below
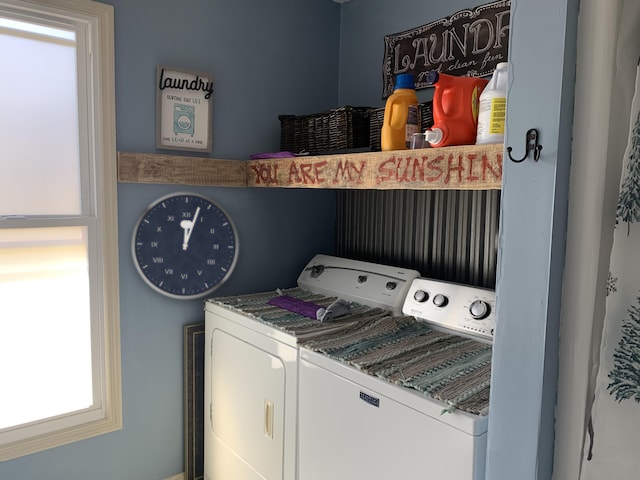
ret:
12,03
